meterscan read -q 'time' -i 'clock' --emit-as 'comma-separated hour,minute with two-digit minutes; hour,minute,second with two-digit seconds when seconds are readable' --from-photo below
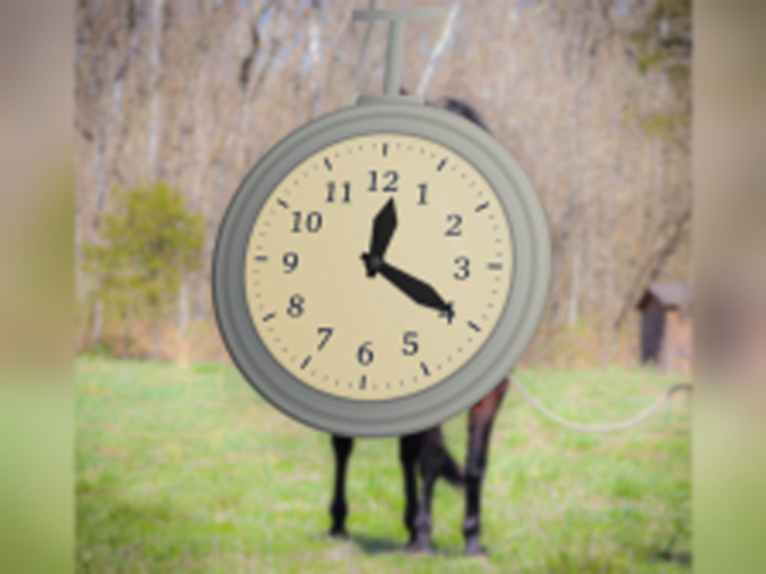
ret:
12,20
